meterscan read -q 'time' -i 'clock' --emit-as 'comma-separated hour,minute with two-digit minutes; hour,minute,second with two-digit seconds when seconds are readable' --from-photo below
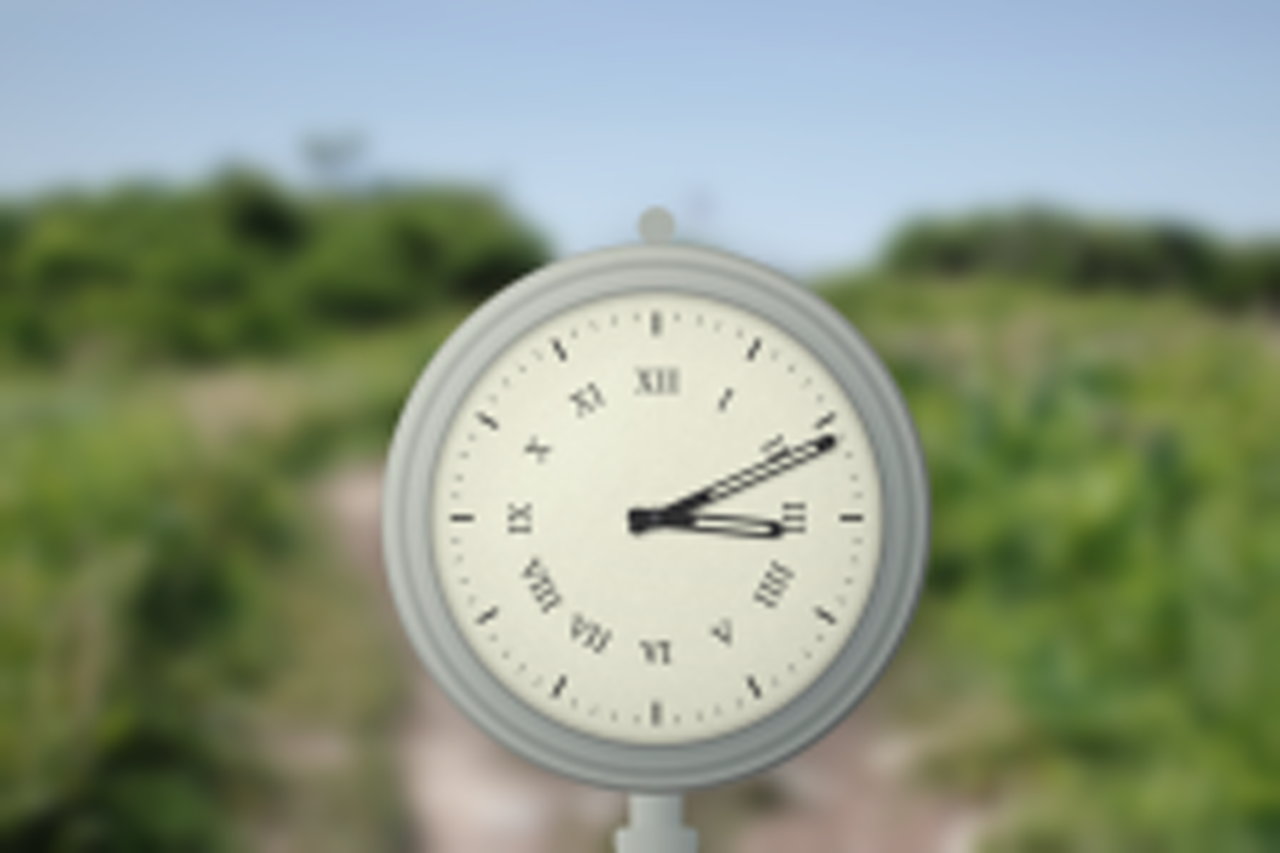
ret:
3,11
